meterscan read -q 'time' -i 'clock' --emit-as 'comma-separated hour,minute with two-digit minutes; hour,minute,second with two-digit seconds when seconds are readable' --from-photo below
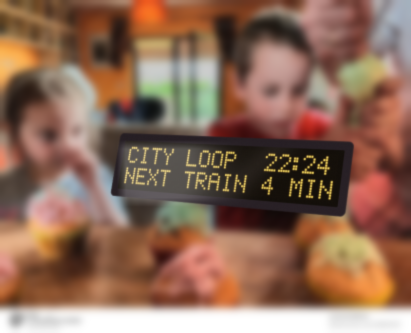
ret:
22,24
